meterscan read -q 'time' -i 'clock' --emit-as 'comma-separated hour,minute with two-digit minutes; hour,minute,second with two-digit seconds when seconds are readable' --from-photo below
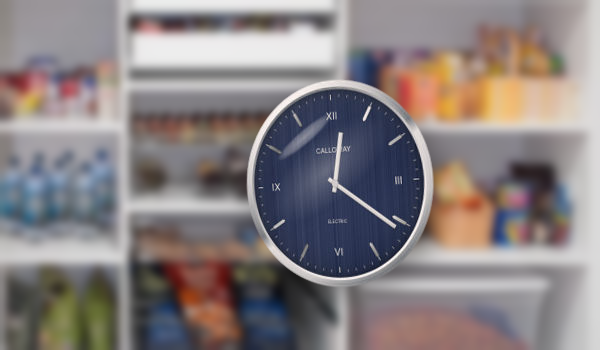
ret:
12,21
